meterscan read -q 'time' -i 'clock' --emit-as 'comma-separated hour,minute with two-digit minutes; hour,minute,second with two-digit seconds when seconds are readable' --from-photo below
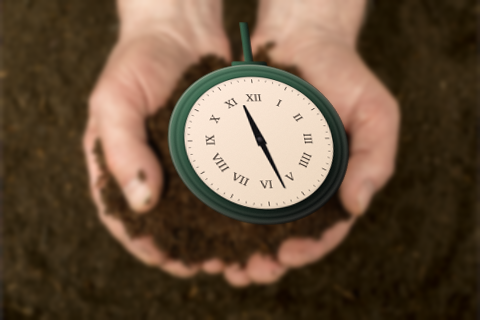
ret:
11,27
